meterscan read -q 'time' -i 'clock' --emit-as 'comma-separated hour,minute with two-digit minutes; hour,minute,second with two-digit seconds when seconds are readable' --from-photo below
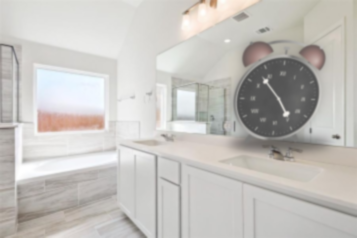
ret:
4,53
